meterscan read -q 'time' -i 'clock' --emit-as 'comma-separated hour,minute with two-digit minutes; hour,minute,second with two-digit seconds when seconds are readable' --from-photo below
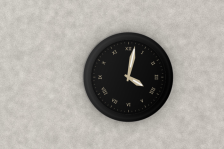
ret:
4,02
